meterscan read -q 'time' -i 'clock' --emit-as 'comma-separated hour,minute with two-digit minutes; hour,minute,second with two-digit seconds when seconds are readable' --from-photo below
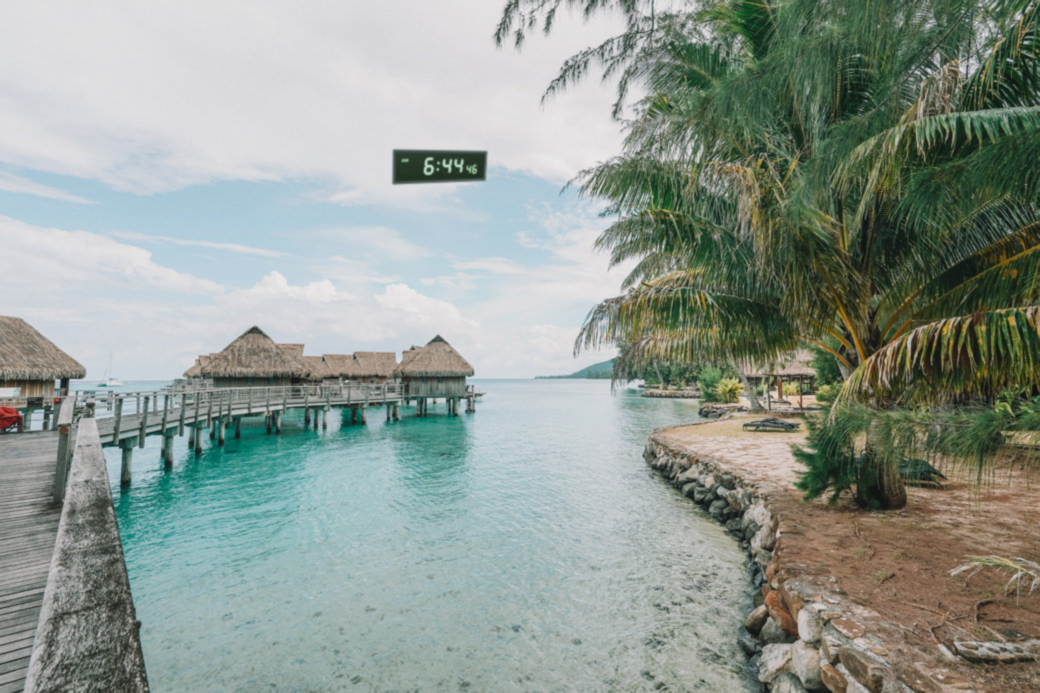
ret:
6,44
